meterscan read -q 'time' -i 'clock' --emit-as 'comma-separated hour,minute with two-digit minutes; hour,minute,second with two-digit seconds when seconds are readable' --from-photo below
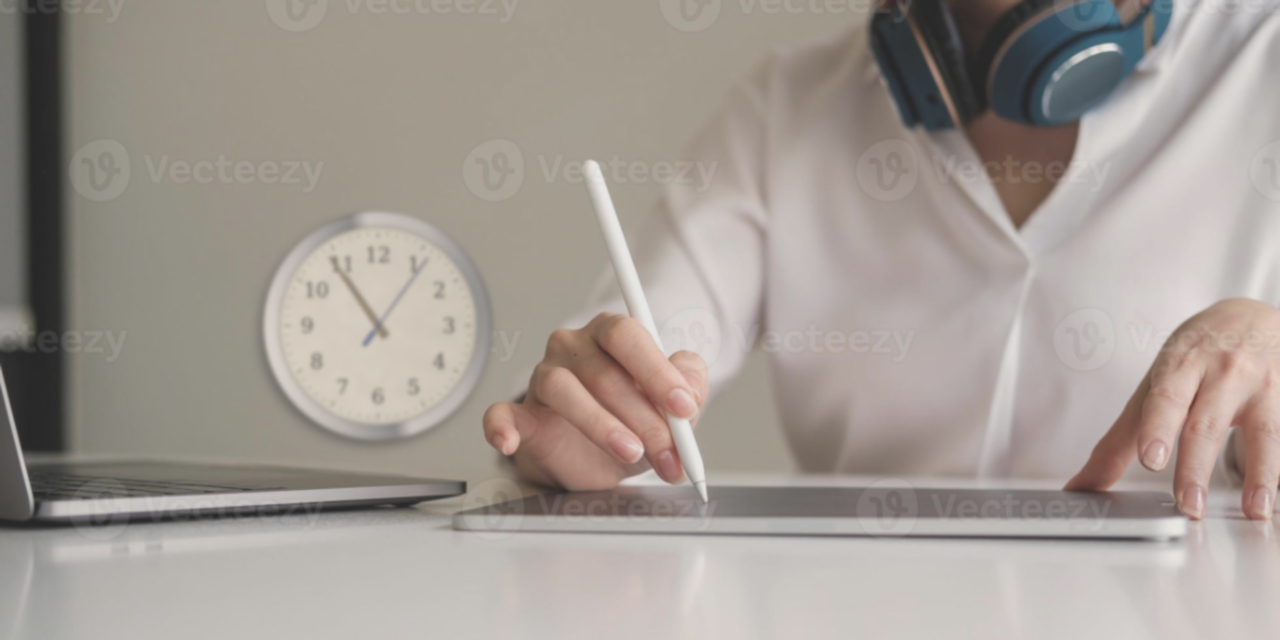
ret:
10,54,06
